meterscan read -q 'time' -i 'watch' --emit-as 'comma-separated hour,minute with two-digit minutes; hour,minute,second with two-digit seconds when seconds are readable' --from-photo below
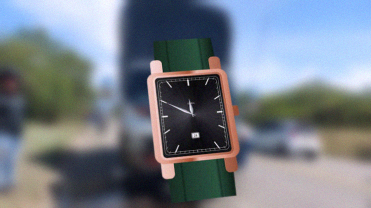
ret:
11,50
